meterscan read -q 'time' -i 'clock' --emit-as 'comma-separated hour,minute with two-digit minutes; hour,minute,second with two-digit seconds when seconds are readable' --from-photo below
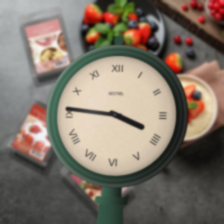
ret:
3,46
